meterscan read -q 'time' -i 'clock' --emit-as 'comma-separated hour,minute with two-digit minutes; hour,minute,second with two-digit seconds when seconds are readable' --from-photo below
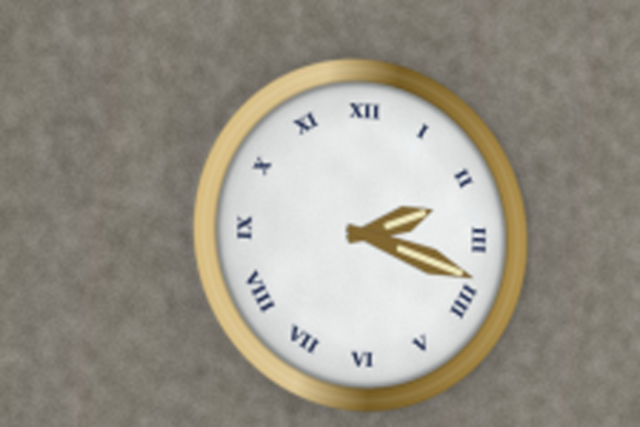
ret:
2,18
